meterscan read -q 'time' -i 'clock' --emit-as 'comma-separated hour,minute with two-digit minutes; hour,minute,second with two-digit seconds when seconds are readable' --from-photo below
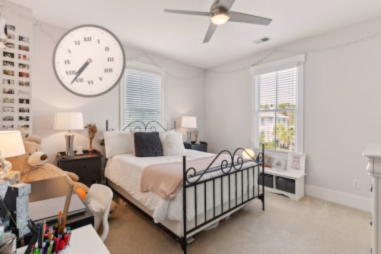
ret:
7,37
